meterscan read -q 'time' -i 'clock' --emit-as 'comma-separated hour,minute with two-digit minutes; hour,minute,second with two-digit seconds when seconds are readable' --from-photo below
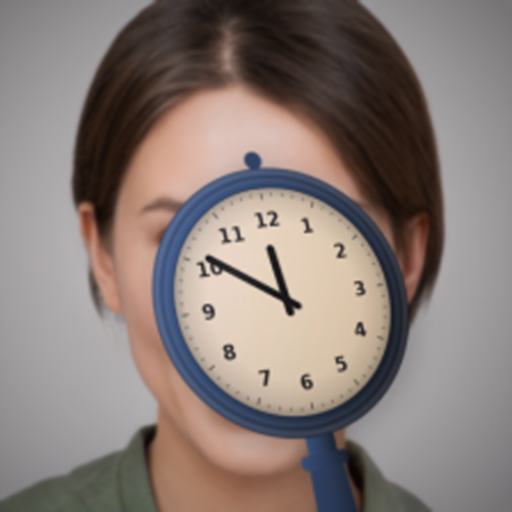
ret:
11,51
